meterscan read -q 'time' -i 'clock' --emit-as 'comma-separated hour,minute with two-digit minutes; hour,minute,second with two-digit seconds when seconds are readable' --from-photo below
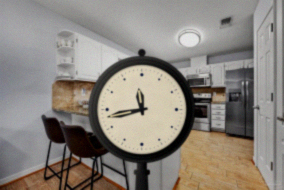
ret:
11,43
